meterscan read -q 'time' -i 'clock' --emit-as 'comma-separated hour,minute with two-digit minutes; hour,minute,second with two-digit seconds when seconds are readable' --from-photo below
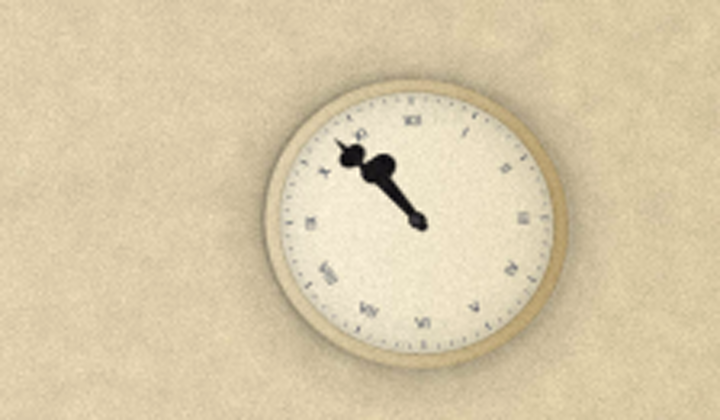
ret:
10,53
